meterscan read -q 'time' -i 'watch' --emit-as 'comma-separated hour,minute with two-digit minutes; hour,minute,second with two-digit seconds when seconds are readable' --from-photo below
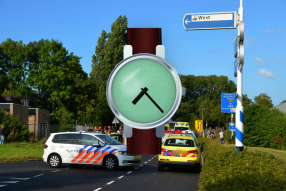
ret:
7,23
